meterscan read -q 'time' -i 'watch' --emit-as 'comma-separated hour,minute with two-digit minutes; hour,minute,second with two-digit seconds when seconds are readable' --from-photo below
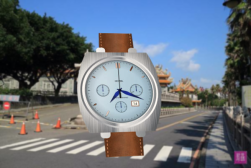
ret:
7,19
